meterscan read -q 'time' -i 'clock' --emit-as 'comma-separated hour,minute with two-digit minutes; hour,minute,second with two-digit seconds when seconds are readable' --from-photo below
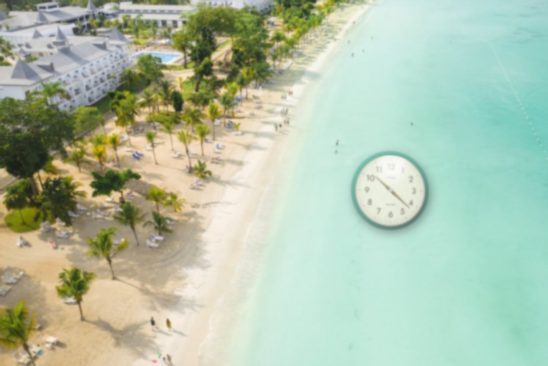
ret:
10,22
